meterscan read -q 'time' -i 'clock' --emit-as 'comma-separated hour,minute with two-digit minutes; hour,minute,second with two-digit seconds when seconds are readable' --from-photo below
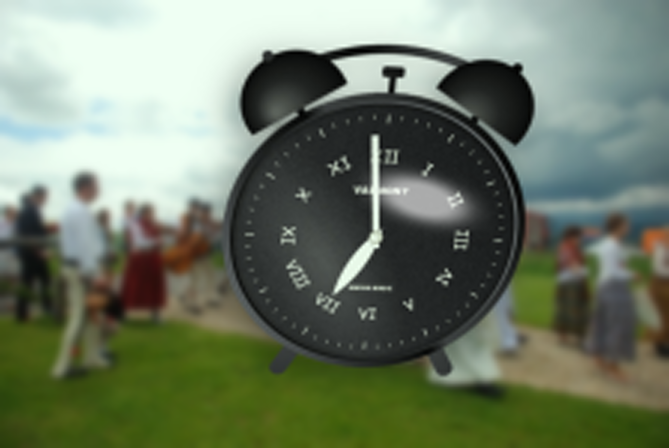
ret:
6,59
